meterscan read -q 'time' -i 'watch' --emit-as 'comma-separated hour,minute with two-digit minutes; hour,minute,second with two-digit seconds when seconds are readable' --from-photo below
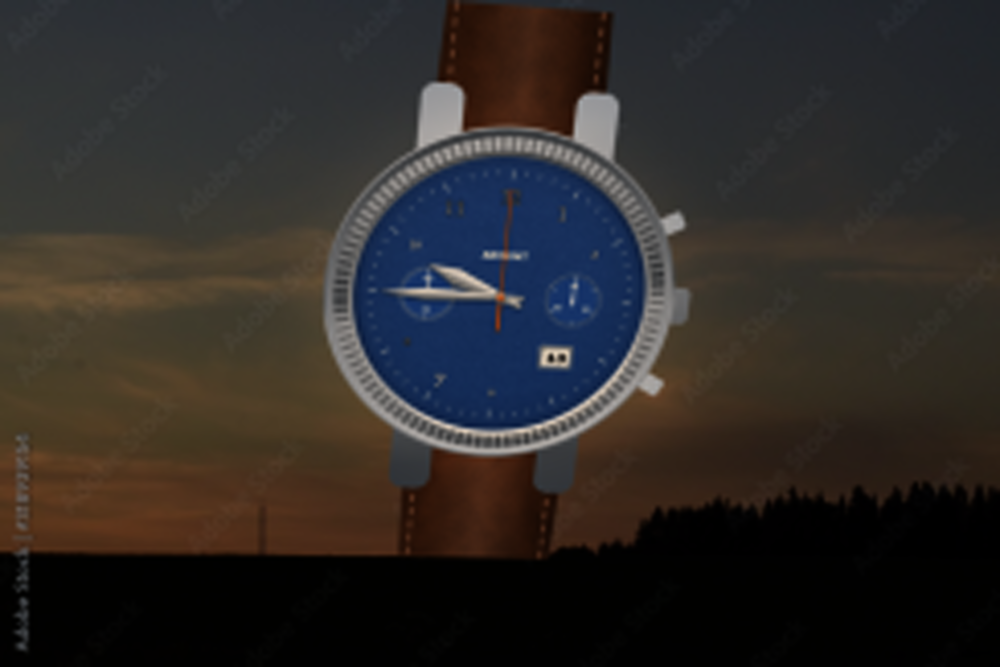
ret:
9,45
